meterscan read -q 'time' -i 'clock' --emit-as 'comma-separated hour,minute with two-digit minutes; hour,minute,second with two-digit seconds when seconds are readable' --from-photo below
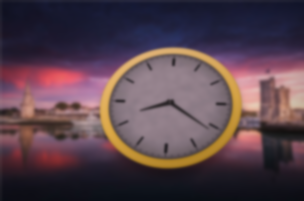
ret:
8,21
